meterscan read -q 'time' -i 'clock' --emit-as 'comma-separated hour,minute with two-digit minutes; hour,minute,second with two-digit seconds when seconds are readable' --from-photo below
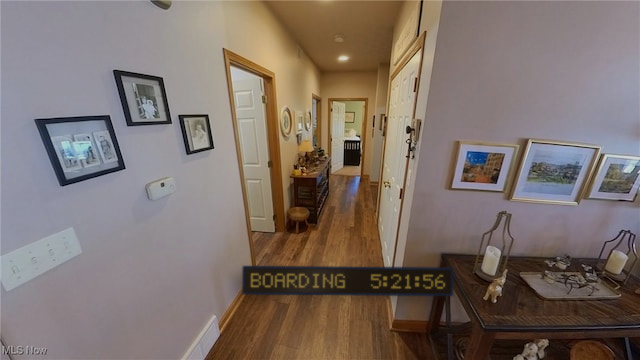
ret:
5,21,56
